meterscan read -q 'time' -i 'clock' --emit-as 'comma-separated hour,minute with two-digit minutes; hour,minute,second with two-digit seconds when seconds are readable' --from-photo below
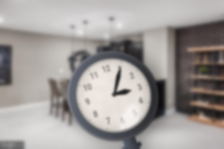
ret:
3,05
